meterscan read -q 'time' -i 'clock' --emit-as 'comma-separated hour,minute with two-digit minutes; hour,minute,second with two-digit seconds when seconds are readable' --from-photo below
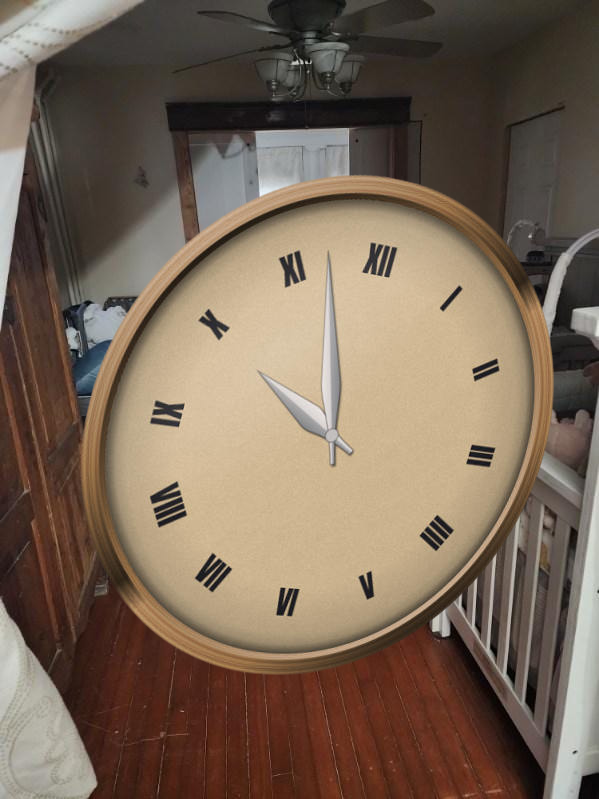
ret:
9,57
